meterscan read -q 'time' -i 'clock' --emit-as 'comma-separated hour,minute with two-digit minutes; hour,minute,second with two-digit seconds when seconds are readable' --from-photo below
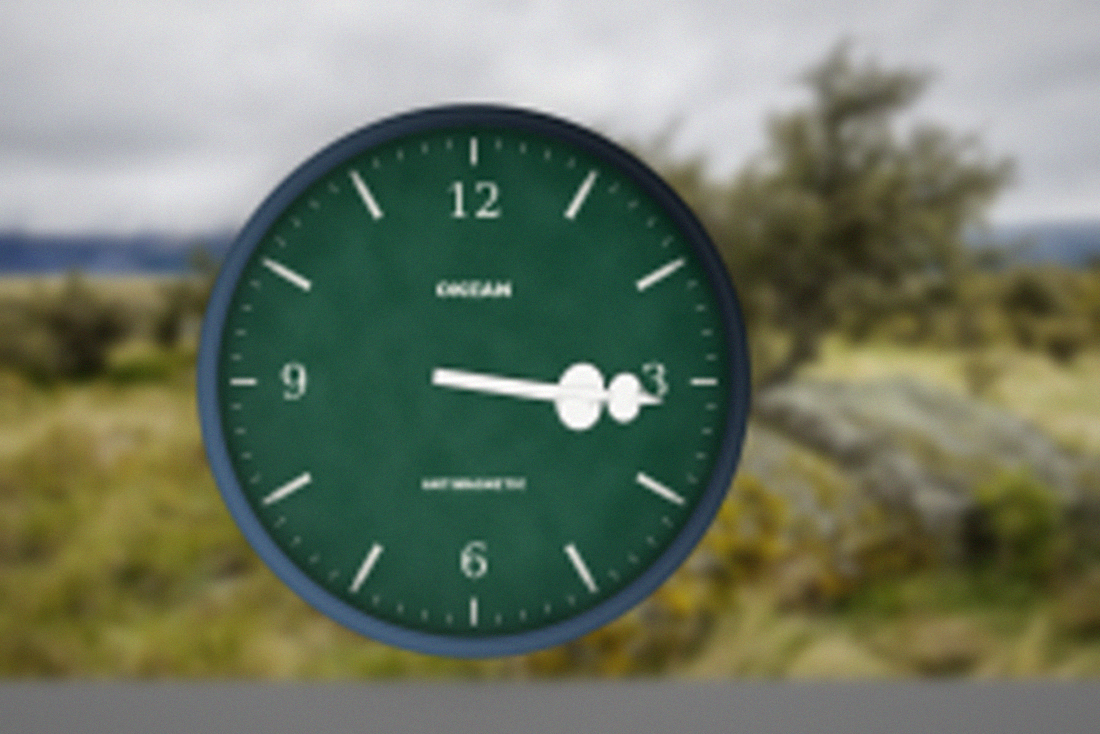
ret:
3,16
